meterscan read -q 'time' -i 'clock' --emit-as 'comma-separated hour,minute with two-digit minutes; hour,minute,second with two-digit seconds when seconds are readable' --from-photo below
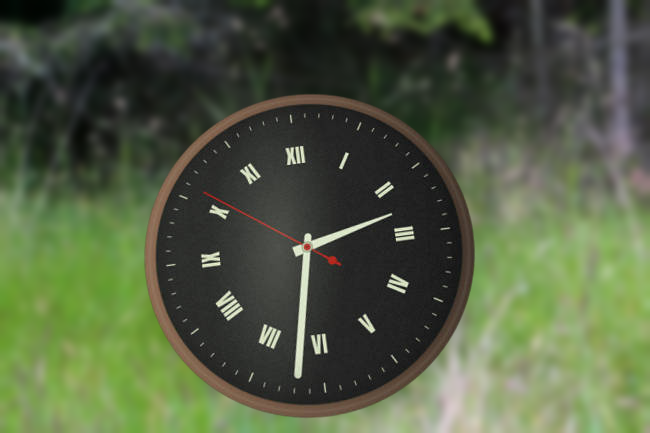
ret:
2,31,51
